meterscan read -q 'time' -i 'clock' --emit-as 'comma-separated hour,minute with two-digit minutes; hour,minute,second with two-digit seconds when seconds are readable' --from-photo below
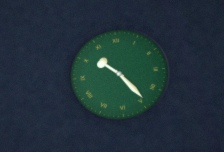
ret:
10,24
